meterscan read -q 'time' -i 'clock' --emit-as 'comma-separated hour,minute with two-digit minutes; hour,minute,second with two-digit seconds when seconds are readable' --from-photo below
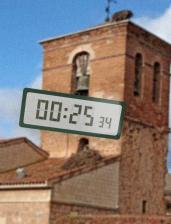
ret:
0,25,34
